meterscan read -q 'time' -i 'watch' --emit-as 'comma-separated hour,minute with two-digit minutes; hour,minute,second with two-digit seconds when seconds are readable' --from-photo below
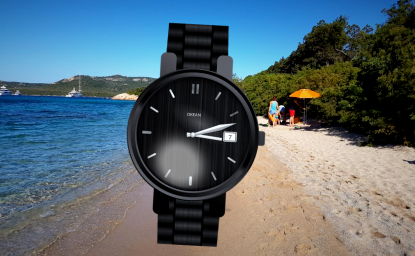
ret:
3,12
